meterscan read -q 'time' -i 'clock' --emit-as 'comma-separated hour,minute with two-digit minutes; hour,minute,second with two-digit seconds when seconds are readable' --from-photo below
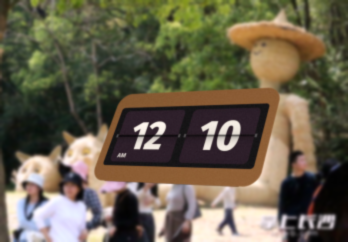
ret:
12,10
